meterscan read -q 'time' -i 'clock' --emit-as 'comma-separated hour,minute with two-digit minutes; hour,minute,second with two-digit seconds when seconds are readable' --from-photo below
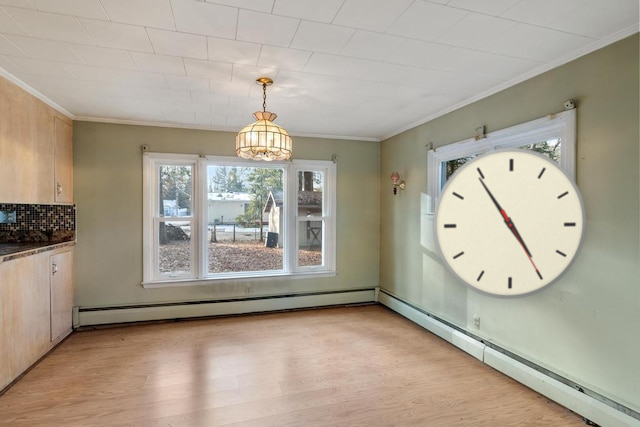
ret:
4,54,25
